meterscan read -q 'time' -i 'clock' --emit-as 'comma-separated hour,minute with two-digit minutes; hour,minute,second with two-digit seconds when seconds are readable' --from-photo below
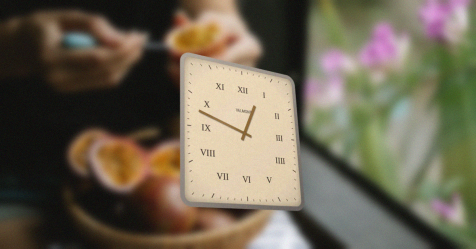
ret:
12,48
